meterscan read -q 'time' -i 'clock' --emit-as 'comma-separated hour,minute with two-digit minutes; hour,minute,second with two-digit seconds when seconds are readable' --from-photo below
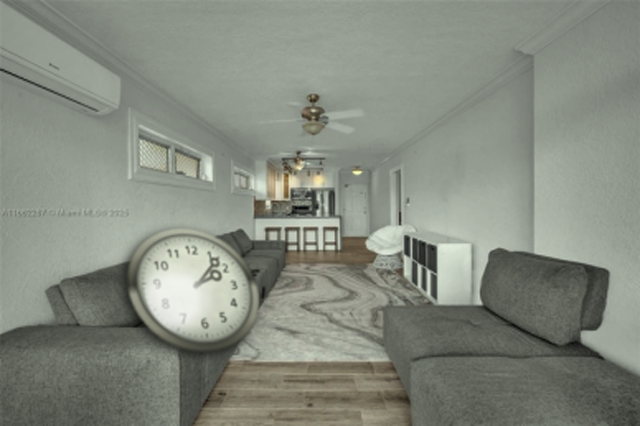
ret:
2,07
